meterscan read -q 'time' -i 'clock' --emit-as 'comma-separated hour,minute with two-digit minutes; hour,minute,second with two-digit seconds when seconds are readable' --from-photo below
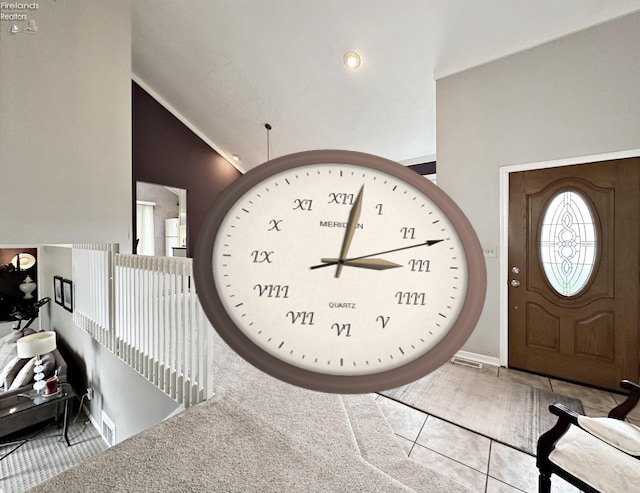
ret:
3,02,12
